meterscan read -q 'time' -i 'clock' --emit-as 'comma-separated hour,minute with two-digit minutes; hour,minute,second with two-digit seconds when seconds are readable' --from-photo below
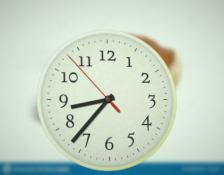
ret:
8,36,53
